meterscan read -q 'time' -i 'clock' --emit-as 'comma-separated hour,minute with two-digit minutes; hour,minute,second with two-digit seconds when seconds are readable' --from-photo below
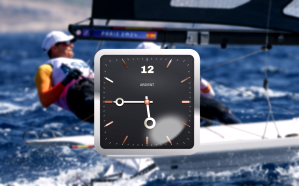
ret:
5,45
